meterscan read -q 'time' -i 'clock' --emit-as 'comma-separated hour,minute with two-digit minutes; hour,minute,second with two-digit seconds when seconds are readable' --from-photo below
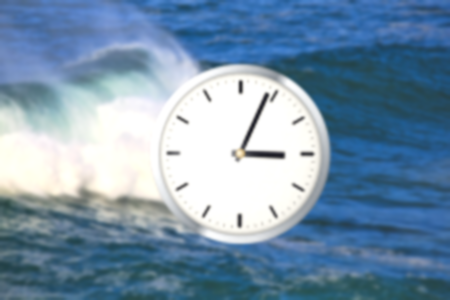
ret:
3,04
